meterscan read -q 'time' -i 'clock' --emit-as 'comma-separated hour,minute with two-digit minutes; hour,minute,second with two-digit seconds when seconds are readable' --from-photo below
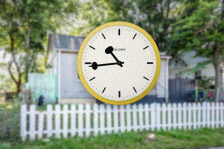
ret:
10,44
